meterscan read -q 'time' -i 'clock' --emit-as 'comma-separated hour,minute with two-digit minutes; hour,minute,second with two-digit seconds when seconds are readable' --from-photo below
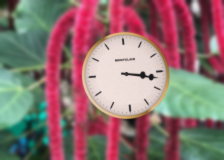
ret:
3,17
